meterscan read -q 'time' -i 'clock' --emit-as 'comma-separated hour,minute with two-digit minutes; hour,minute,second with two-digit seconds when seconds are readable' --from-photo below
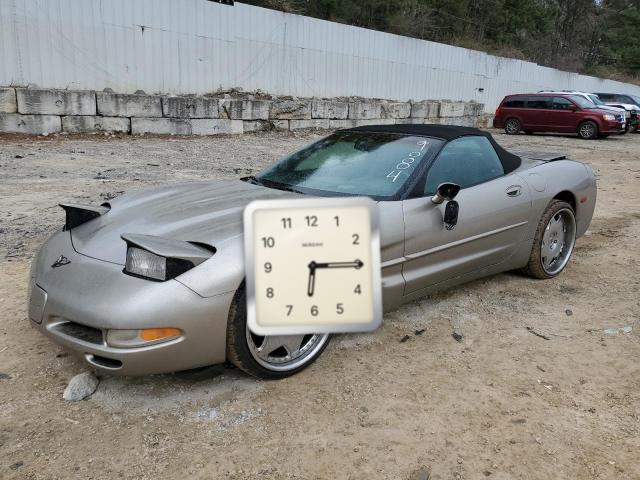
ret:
6,15
